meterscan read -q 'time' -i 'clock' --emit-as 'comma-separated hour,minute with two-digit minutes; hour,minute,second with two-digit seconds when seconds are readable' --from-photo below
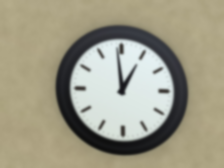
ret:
12,59
